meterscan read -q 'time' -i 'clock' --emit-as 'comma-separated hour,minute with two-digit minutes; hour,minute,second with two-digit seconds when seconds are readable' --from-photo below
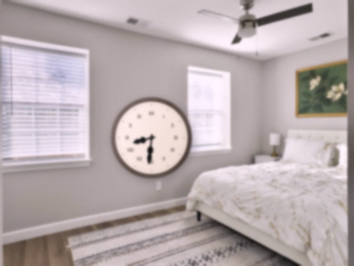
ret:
8,31
